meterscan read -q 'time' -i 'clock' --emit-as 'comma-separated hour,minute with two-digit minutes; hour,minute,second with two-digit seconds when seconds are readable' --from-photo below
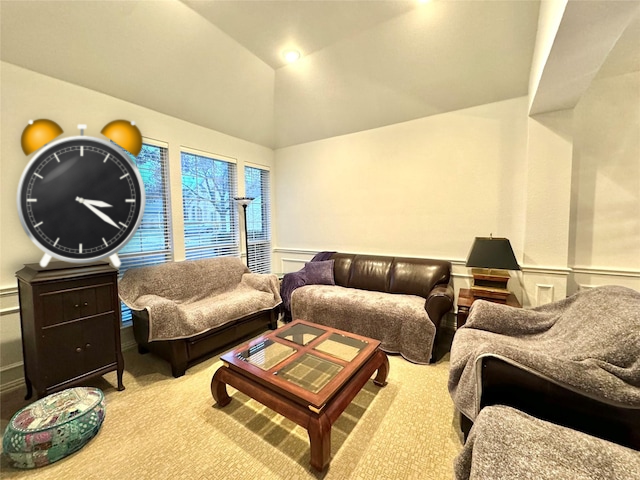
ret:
3,21
